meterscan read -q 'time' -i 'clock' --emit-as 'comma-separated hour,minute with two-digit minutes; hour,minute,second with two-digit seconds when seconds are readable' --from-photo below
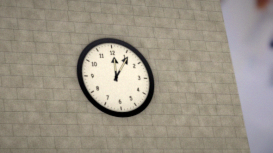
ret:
12,06
